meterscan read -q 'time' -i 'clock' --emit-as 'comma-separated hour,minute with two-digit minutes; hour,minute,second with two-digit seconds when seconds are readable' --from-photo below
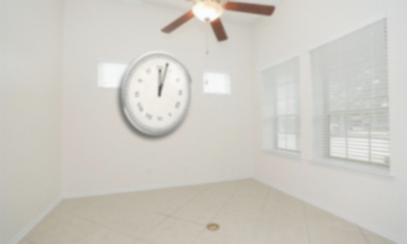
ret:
12,03
